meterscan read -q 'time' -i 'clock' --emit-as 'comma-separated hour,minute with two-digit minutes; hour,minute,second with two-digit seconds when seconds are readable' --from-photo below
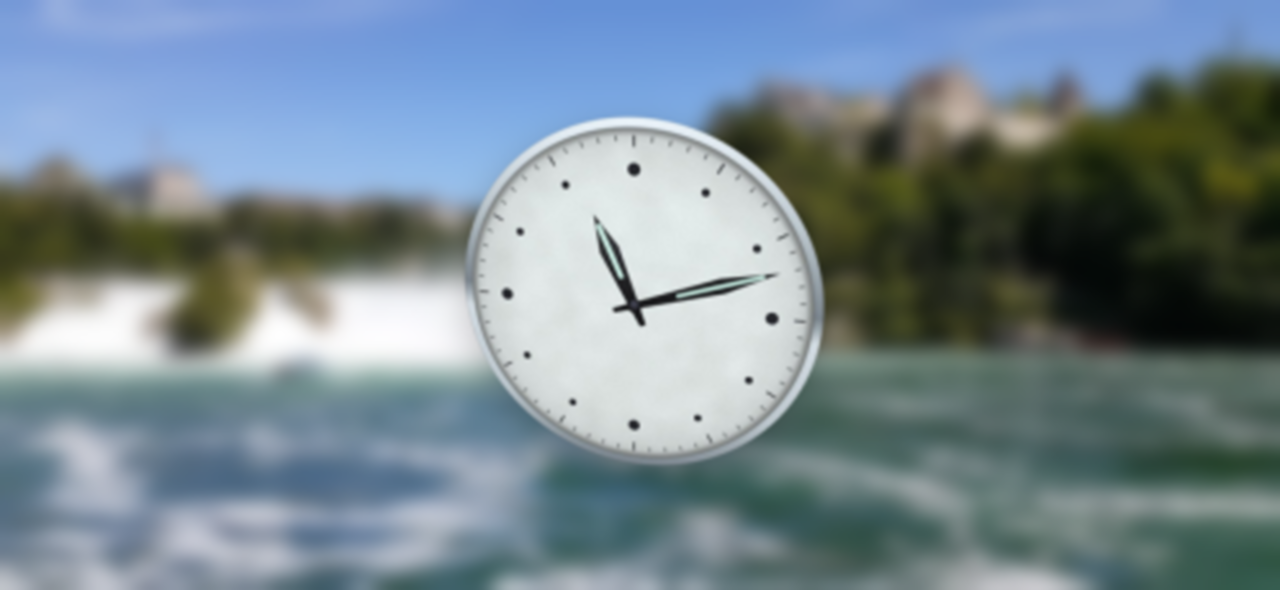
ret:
11,12
